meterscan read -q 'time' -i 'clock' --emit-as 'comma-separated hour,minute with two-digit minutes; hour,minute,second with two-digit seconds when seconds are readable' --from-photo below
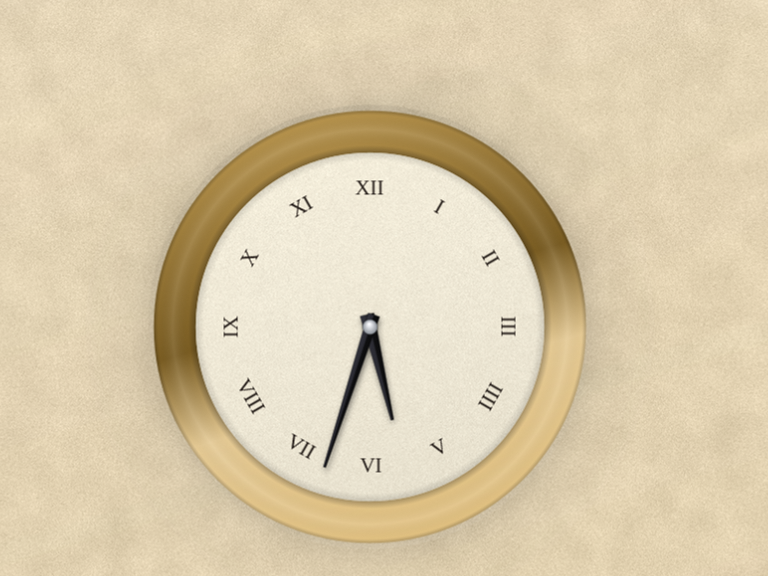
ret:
5,33
